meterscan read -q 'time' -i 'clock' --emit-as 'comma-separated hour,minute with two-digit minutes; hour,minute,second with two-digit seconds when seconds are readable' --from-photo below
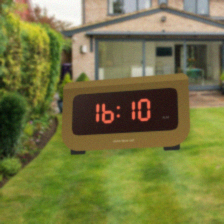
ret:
16,10
